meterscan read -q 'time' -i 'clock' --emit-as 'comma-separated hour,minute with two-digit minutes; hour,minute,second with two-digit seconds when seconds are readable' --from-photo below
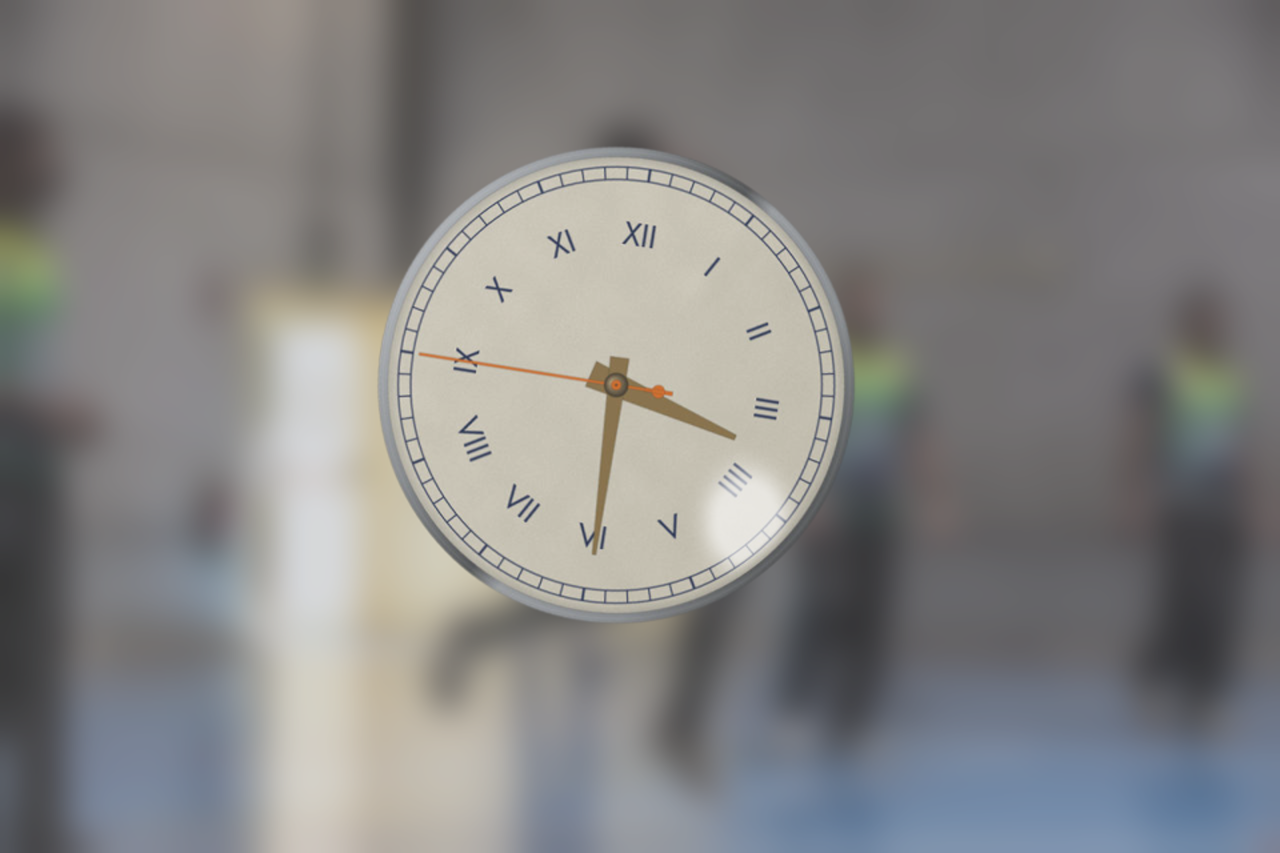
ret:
3,29,45
